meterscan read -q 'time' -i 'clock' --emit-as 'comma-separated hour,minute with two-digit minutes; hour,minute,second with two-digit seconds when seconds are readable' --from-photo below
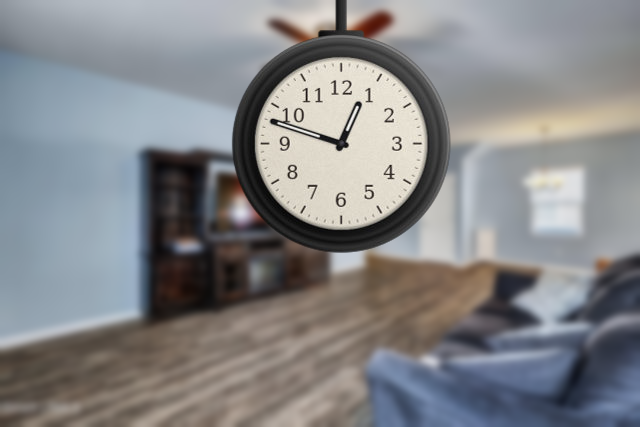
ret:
12,48
